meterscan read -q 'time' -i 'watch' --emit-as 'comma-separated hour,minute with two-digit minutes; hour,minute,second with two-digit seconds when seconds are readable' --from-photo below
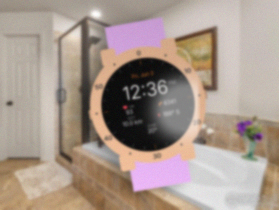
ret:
12,36
